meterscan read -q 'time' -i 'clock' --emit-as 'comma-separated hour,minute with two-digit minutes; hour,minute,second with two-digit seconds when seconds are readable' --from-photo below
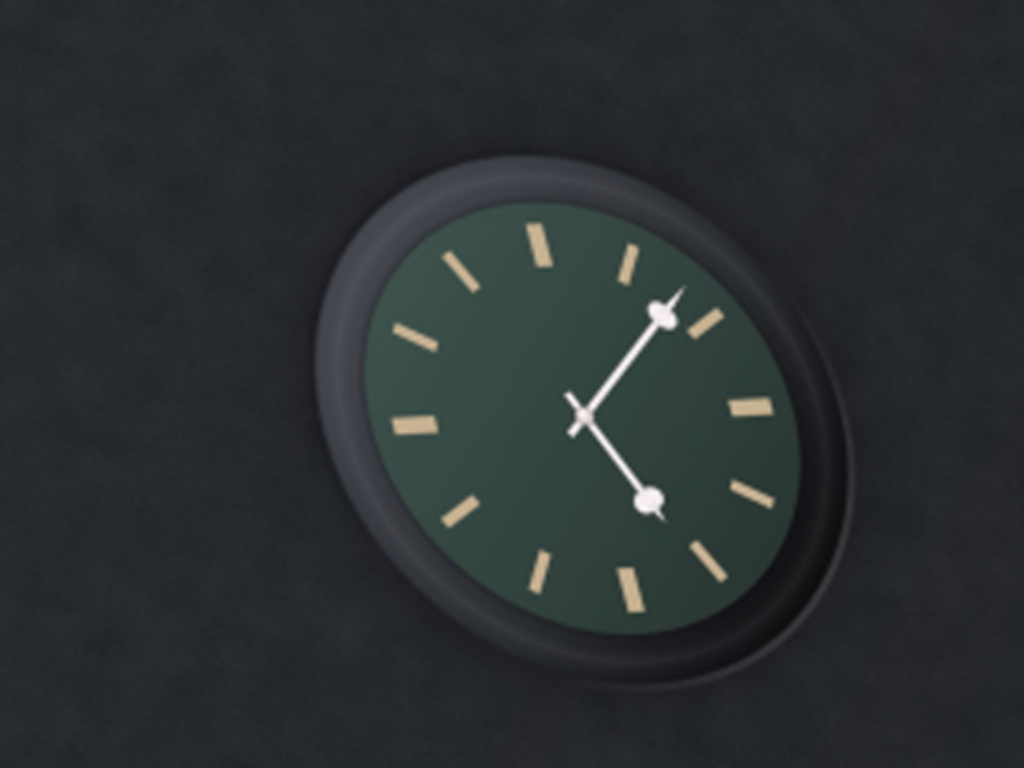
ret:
5,08
